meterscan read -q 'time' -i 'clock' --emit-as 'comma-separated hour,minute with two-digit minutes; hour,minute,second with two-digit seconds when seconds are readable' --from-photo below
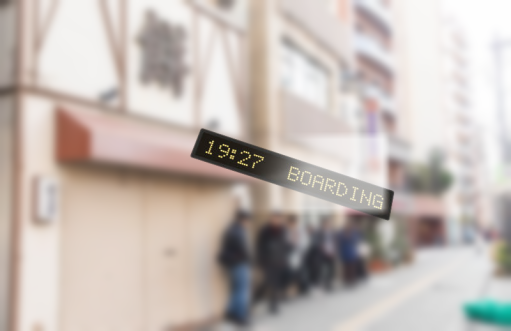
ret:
19,27
